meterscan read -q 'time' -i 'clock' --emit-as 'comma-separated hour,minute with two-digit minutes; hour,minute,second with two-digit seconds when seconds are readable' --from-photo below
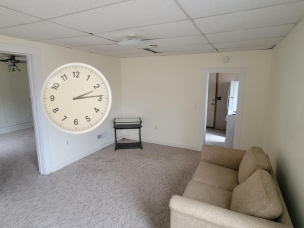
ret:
2,14
